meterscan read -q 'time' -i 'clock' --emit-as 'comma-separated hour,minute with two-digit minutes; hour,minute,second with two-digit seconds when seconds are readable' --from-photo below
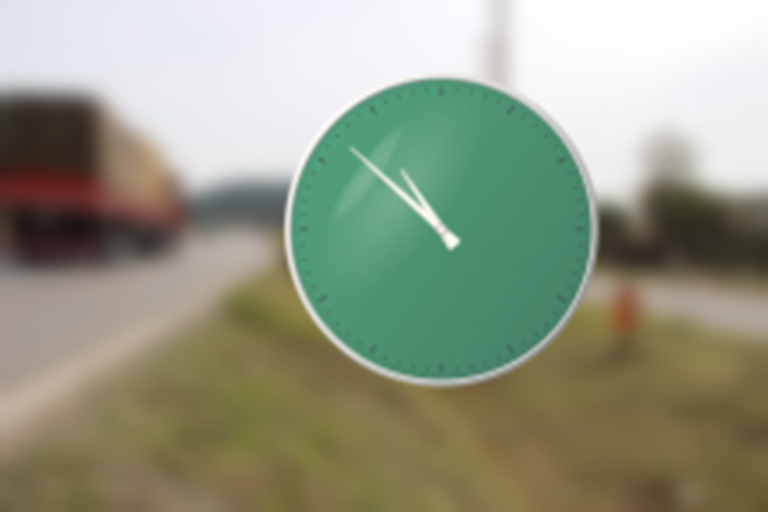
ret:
10,52
